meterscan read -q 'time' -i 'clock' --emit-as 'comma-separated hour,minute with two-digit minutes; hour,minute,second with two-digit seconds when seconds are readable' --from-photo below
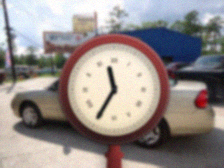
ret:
11,35
